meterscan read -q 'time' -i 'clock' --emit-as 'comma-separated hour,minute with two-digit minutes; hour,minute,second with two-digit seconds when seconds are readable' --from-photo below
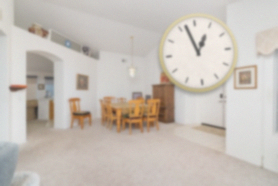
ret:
12,57
